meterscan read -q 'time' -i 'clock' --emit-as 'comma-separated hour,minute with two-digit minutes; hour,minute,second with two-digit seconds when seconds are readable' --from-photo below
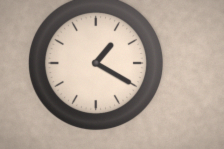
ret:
1,20
